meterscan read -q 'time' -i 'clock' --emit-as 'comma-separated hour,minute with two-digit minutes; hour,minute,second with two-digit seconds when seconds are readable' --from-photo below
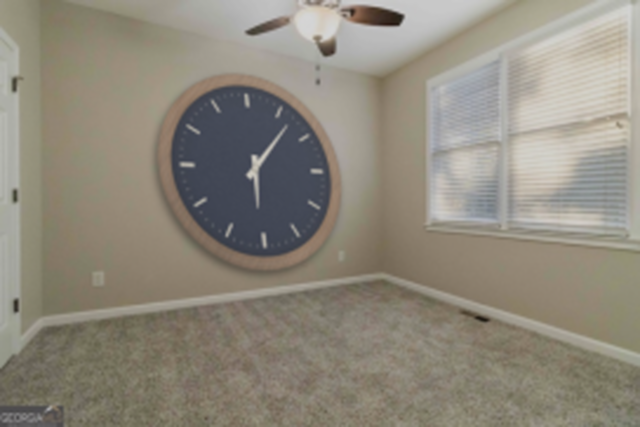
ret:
6,07
